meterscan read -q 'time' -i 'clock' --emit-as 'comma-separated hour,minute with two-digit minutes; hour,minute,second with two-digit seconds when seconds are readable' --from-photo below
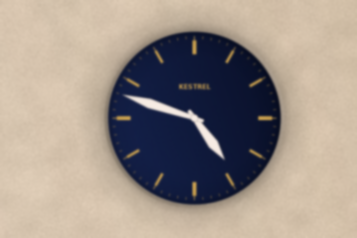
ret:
4,48
